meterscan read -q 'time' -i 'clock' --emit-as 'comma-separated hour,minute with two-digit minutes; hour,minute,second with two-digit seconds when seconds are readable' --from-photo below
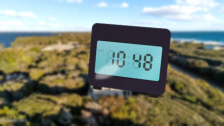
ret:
10,48
